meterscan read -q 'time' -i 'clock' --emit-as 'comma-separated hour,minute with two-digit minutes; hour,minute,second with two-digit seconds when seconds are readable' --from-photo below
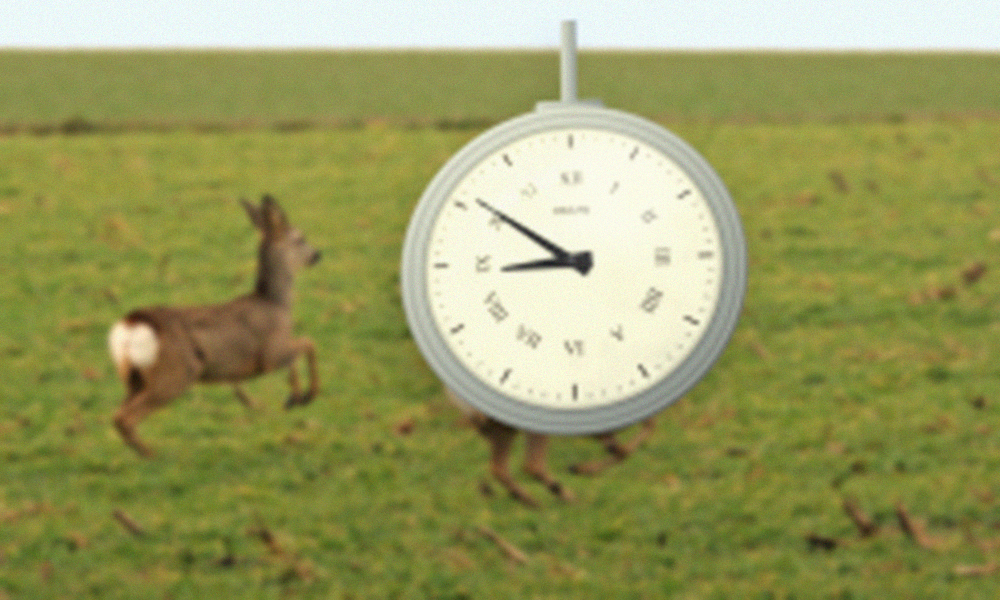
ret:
8,51
